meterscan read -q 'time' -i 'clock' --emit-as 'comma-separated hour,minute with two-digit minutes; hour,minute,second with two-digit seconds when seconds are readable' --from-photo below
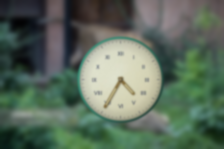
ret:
4,35
